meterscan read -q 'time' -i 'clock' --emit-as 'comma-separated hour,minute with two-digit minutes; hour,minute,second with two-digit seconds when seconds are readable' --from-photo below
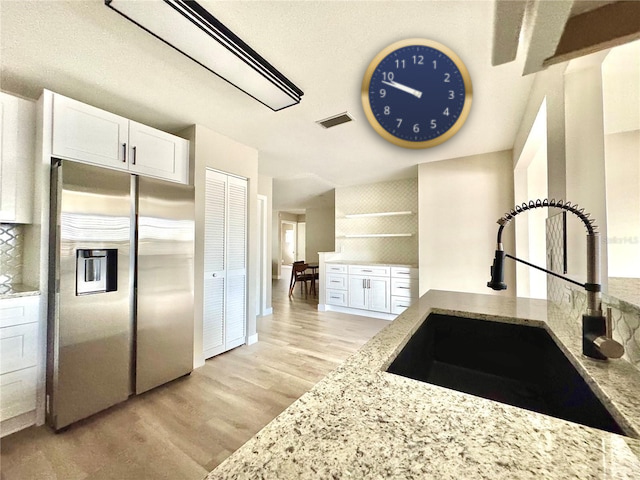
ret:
9,48
